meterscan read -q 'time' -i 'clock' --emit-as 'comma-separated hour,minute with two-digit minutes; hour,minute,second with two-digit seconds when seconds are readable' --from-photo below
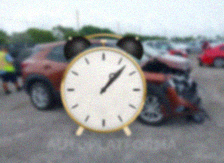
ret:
1,07
